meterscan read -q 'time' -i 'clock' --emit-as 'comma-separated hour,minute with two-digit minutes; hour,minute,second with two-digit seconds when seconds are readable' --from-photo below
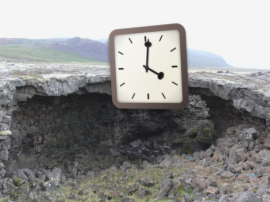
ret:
4,01
